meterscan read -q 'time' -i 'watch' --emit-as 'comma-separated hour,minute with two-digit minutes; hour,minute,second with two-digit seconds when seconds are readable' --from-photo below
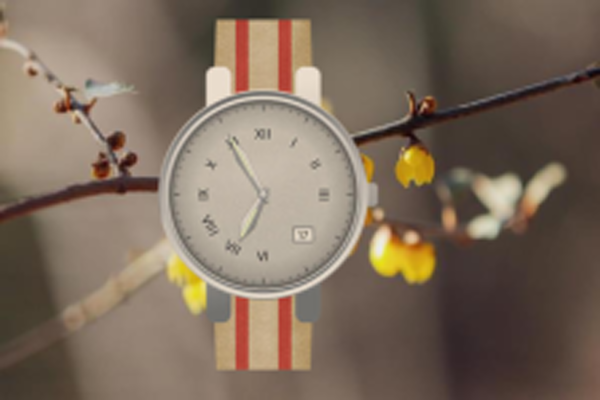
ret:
6,55
